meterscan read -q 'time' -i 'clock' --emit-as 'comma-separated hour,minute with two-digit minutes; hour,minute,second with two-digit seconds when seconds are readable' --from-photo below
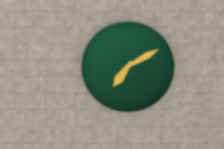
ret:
7,10
